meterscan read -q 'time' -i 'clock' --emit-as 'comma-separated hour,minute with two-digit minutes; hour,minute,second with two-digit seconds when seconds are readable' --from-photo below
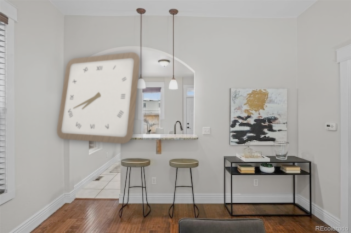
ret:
7,41
